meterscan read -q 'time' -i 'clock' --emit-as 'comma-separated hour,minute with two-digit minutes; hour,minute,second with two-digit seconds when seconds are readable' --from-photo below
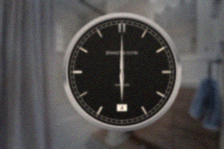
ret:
6,00
